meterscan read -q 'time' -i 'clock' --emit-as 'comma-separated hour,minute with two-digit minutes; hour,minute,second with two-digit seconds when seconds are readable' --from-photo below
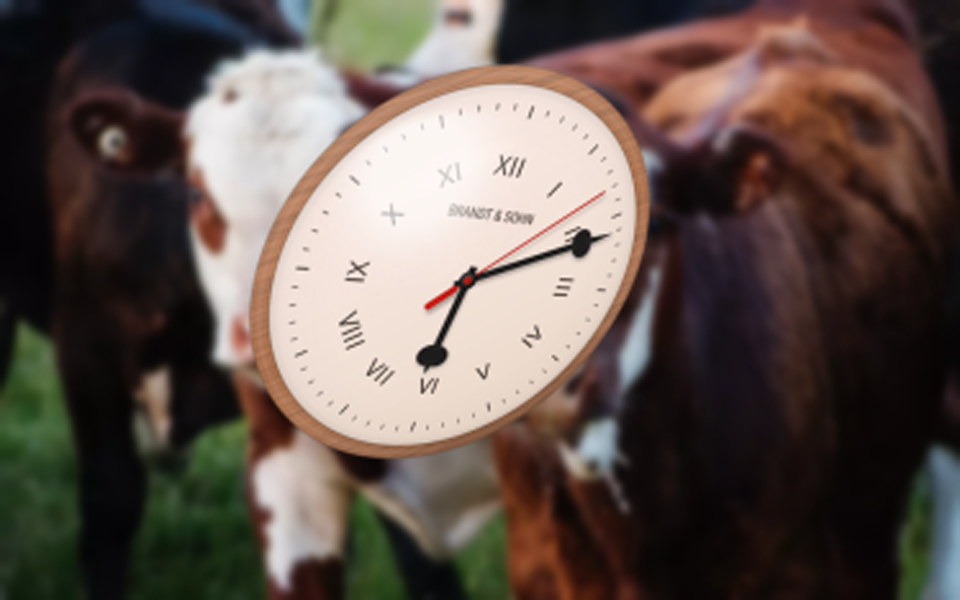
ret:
6,11,08
